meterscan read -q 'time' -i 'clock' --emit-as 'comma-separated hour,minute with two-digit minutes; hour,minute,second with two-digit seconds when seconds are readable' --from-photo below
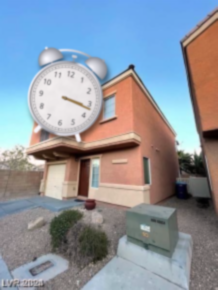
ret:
3,17
